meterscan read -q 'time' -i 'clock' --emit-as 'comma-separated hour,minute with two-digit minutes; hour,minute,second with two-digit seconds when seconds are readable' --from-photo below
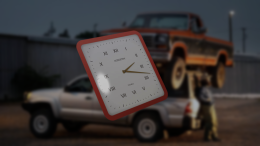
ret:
2,18
